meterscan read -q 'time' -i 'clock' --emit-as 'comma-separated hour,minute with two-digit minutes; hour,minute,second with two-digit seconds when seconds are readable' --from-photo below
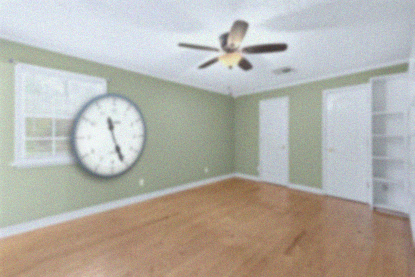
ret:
11,26
